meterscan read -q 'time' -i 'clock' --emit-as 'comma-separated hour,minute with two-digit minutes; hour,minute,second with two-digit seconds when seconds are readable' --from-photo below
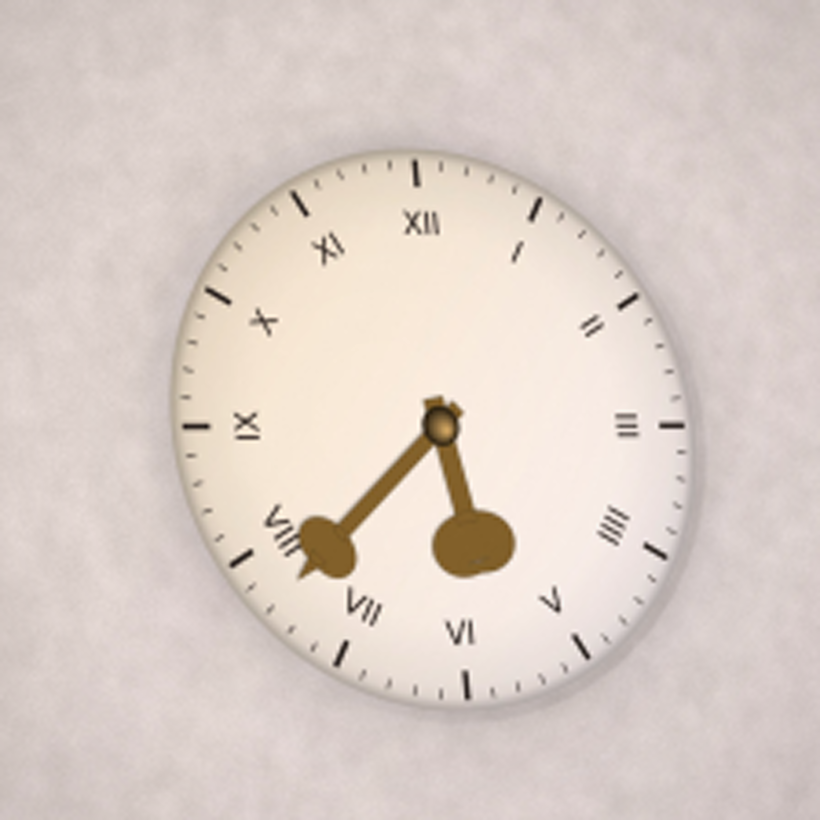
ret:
5,38
